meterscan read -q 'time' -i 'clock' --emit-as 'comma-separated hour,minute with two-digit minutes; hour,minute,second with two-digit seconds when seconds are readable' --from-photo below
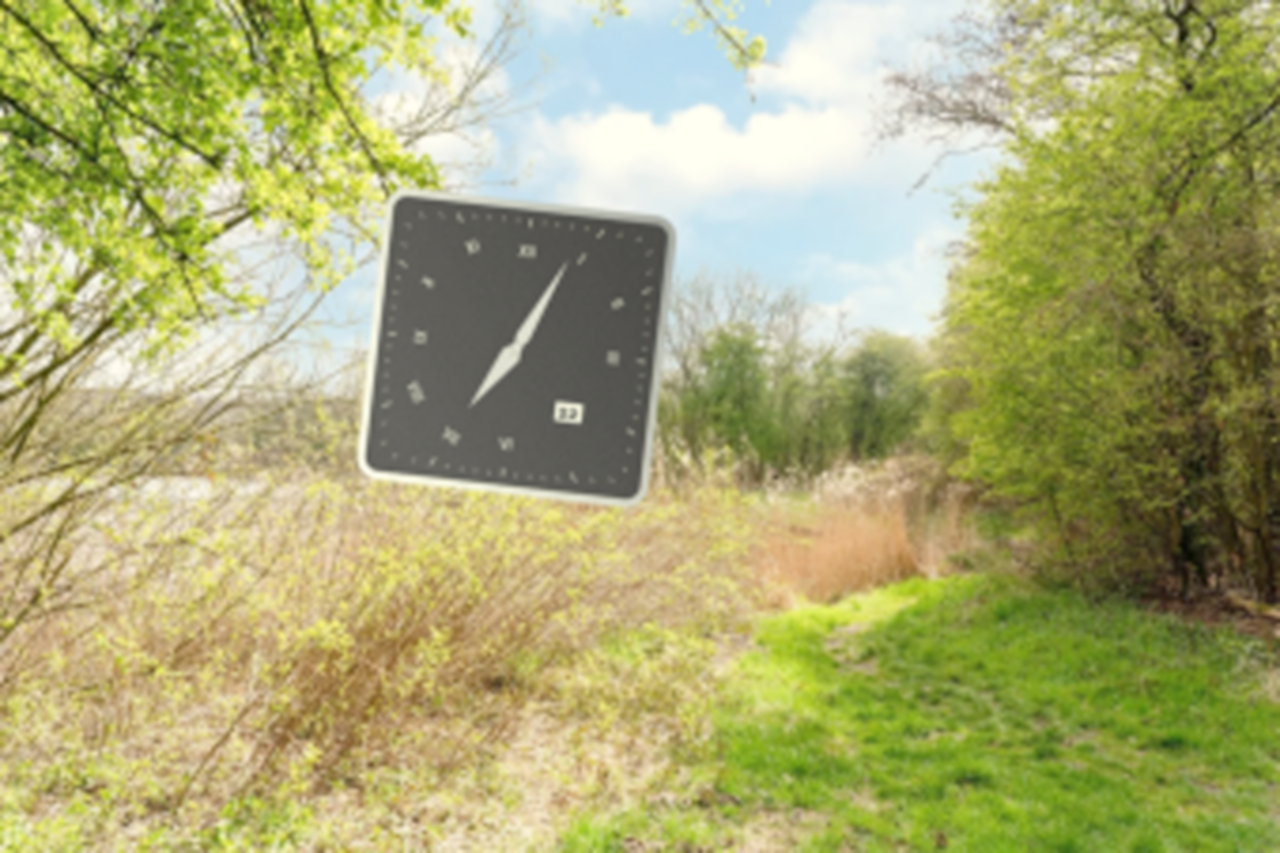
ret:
7,04
